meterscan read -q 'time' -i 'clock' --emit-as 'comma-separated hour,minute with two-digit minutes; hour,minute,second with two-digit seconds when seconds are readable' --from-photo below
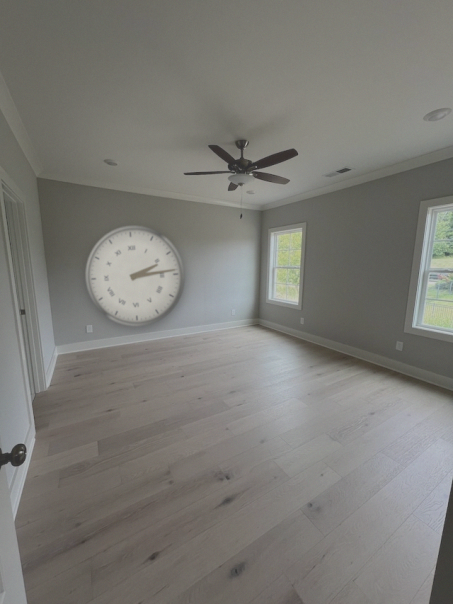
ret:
2,14
